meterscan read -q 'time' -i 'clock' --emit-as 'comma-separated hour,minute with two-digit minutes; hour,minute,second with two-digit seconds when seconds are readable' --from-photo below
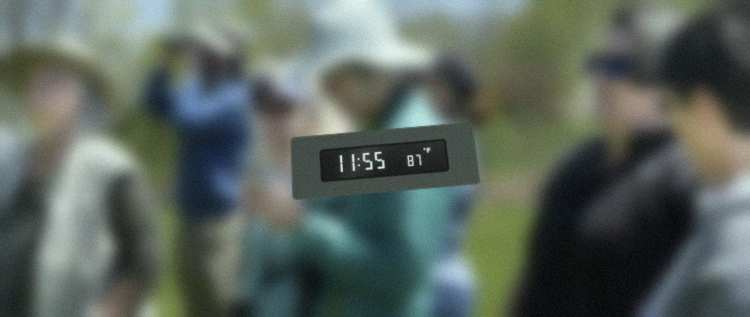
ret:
11,55
